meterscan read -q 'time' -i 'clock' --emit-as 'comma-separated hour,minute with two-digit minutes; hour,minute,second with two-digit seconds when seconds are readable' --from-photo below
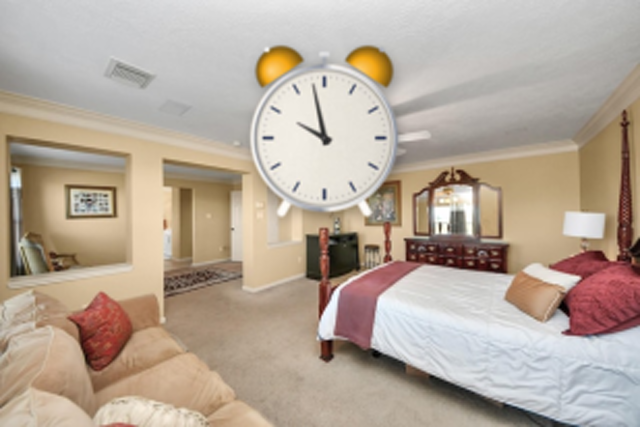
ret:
9,58
